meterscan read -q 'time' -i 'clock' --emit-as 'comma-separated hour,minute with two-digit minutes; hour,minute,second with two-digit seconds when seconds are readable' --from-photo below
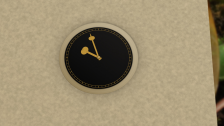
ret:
9,57
